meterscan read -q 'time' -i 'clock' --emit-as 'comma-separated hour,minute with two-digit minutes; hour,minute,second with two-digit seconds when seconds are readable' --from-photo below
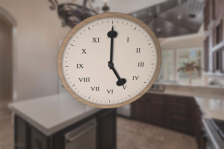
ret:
5,00
